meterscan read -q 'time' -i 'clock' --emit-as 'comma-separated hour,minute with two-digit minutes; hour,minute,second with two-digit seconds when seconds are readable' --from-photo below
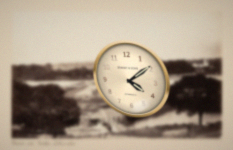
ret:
4,09
